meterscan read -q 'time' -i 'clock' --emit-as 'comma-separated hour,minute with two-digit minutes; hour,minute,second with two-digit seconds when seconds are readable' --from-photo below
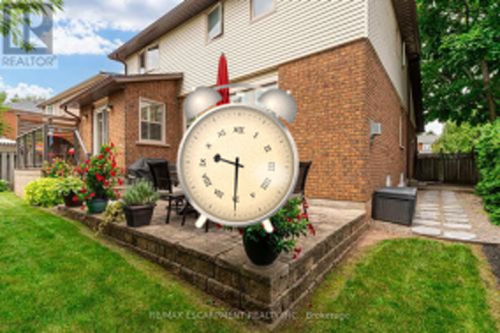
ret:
9,30
